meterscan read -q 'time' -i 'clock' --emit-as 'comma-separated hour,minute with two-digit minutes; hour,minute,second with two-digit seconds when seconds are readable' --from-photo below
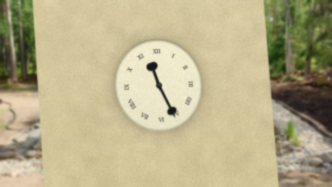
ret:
11,26
